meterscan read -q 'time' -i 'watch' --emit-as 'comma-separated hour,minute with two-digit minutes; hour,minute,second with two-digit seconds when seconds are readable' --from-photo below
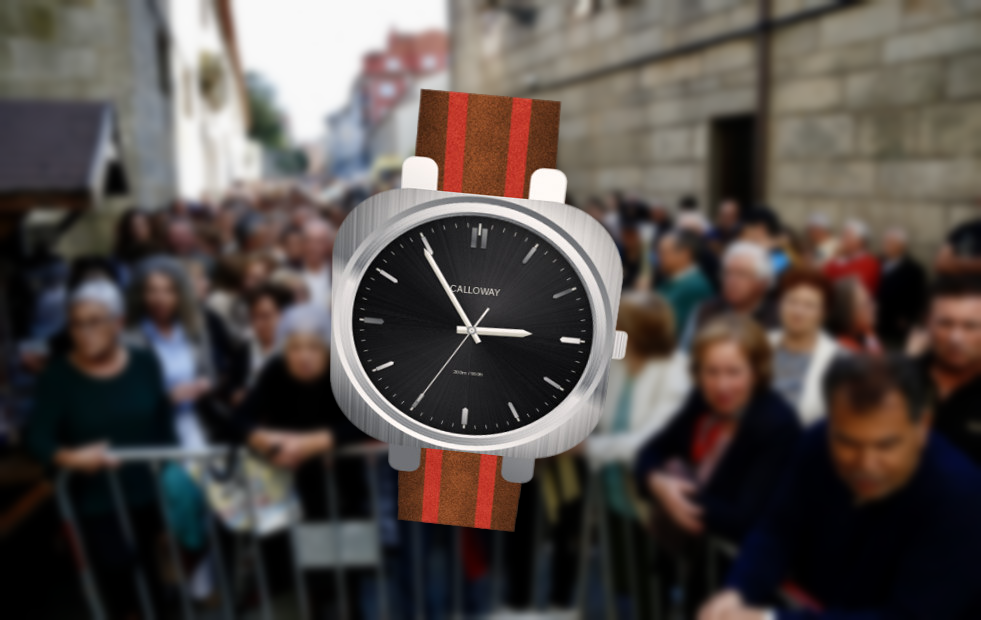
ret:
2,54,35
